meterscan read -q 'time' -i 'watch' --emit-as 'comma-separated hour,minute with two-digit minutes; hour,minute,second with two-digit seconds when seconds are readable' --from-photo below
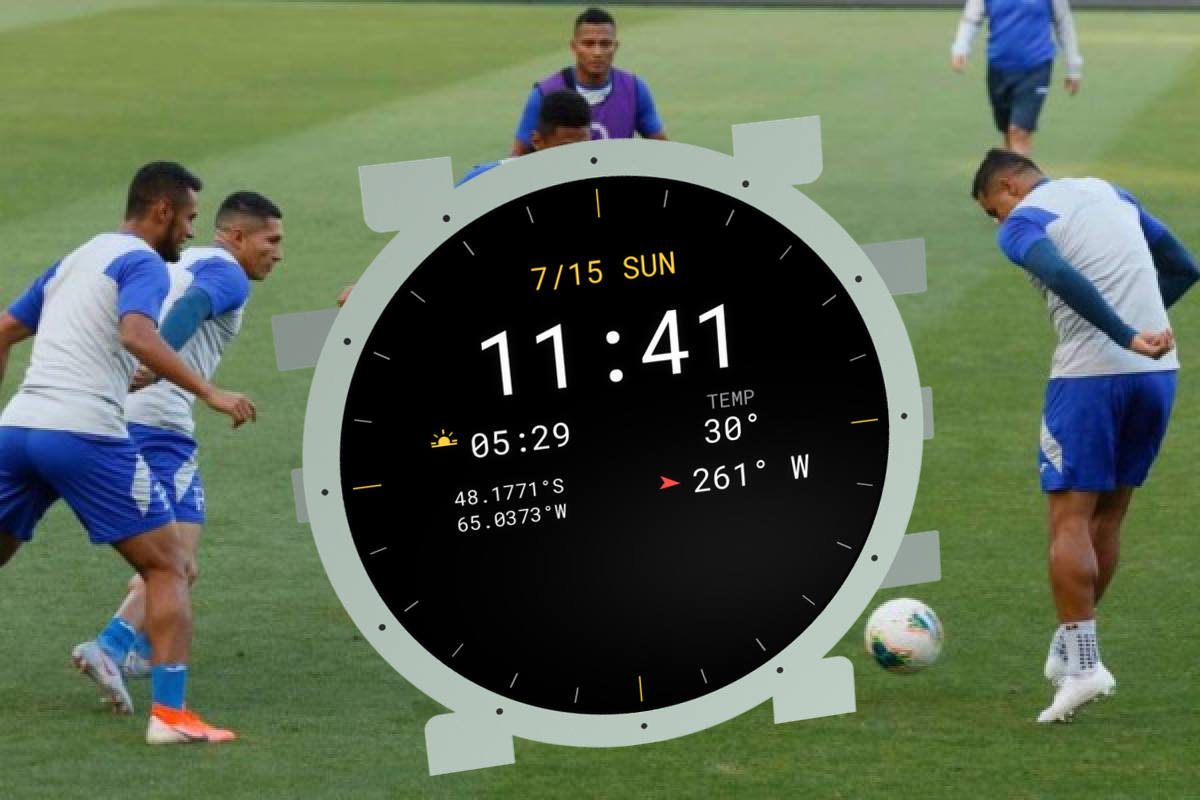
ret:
11,41
